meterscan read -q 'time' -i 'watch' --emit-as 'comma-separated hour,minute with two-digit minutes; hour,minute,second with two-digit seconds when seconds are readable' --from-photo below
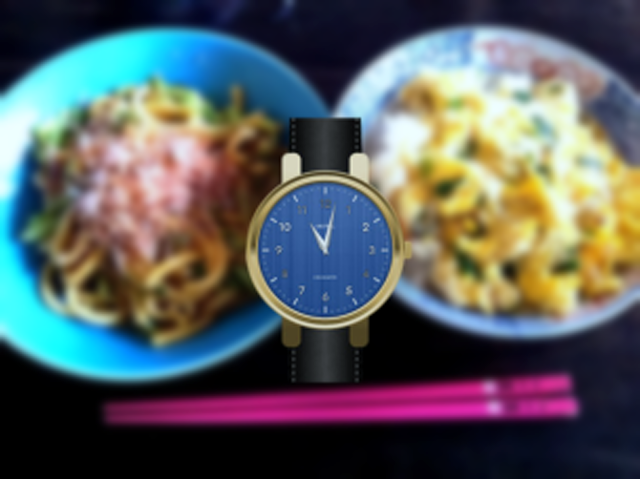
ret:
11,02
